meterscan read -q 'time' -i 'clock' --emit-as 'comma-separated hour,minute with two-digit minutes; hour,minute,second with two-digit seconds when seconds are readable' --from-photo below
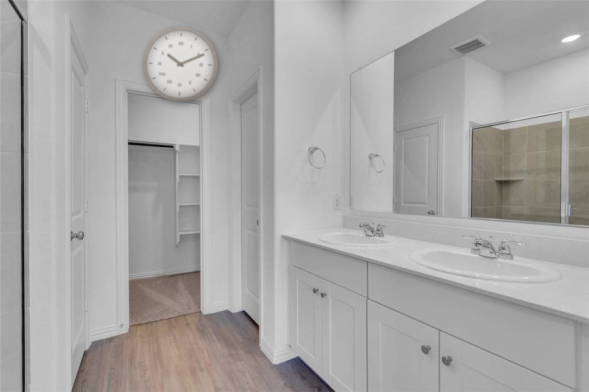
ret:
10,11
